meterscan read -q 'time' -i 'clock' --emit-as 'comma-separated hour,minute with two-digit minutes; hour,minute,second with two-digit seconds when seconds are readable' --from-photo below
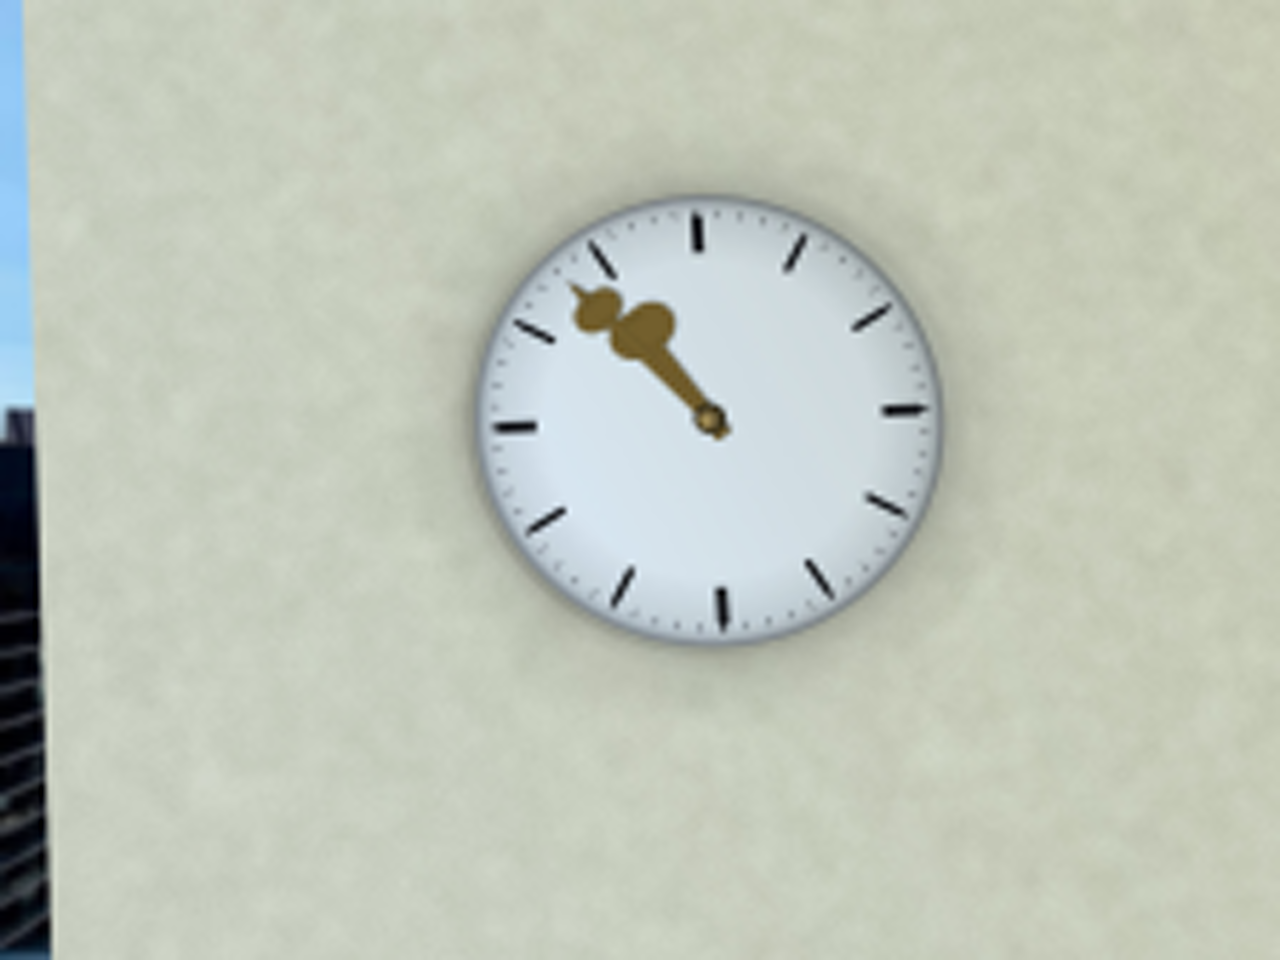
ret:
10,53
